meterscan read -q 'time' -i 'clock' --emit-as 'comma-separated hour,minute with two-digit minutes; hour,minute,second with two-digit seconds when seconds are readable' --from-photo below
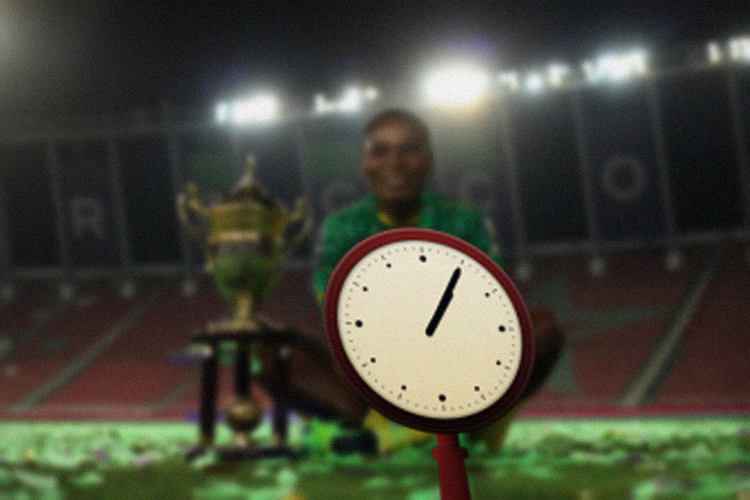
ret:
1,05
